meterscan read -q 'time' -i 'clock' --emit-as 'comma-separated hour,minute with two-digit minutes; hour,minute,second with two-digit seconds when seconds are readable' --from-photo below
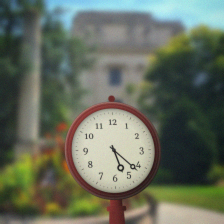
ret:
5,22
